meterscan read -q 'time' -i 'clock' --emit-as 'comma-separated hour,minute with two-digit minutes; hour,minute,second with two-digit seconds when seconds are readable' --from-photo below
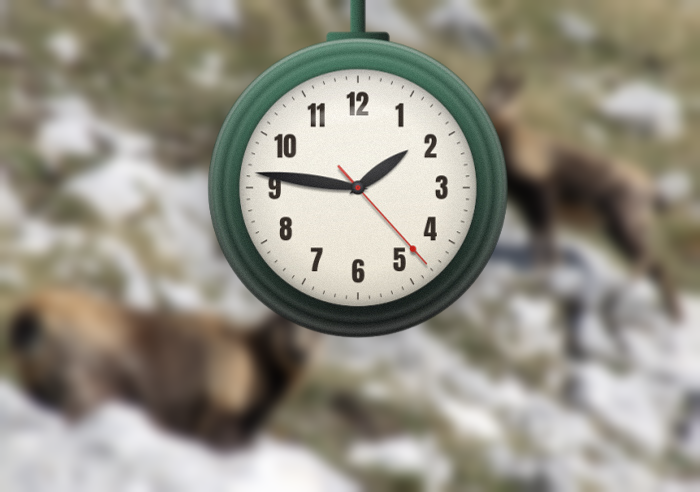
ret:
1,46,23
